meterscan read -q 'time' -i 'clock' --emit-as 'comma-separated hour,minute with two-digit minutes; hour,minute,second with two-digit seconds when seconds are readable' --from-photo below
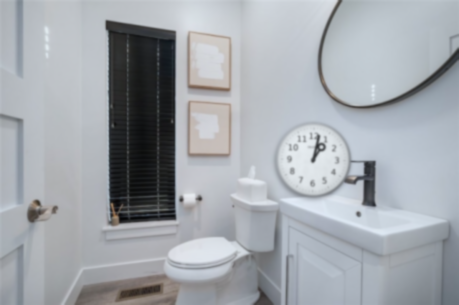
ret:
1,02
